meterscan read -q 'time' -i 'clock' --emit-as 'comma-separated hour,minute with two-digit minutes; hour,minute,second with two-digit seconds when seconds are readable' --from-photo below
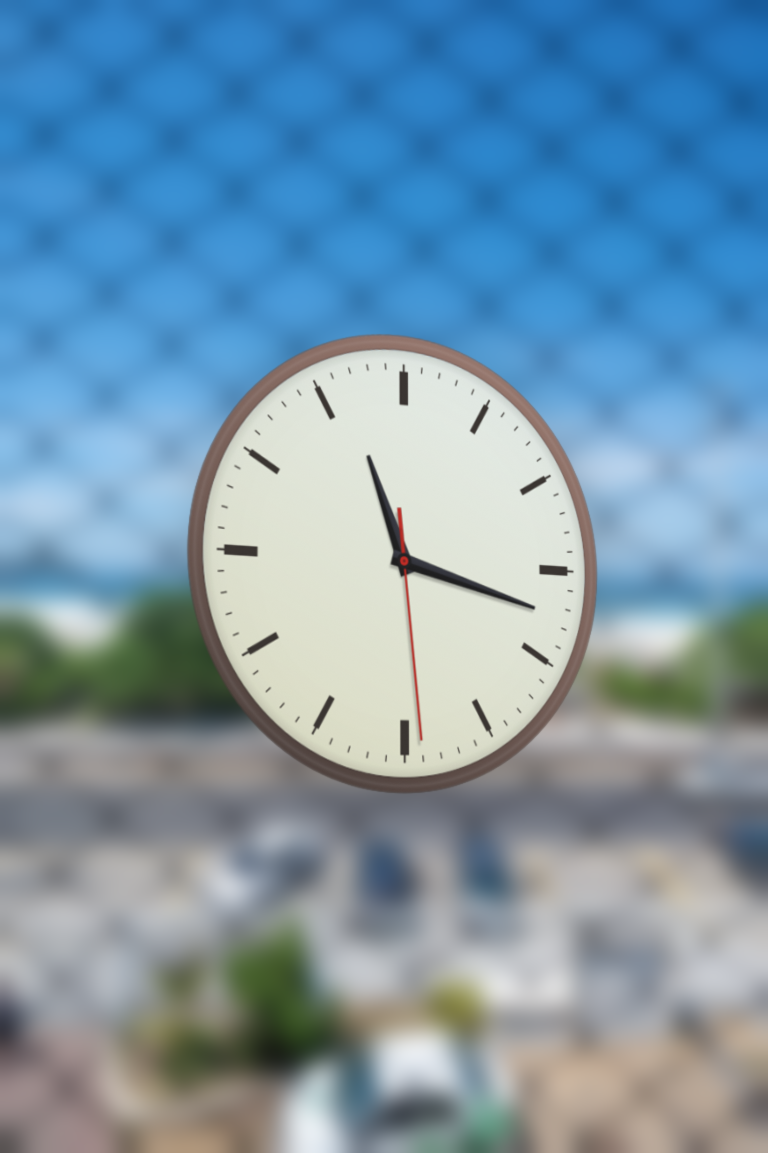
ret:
11,17,29
